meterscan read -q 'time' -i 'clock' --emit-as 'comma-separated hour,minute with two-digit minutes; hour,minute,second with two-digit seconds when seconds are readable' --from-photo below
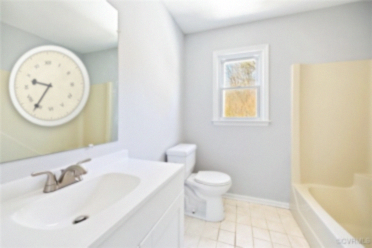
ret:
9,36
